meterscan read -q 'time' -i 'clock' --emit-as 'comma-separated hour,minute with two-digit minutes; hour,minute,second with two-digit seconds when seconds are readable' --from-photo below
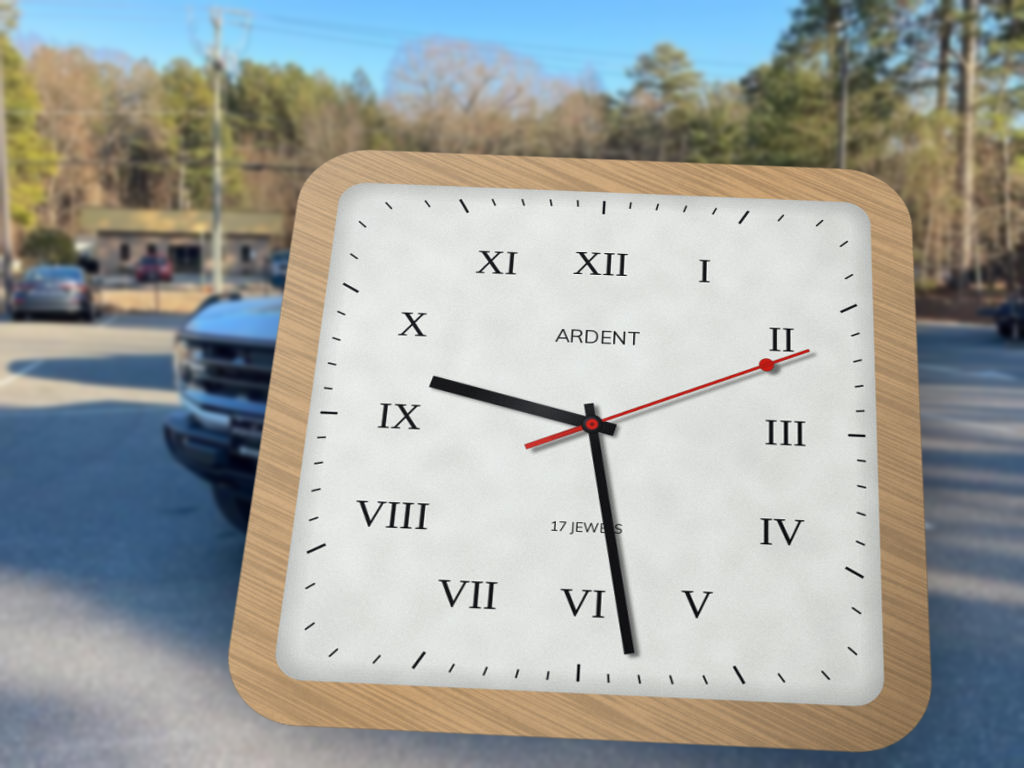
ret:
9,28,11
